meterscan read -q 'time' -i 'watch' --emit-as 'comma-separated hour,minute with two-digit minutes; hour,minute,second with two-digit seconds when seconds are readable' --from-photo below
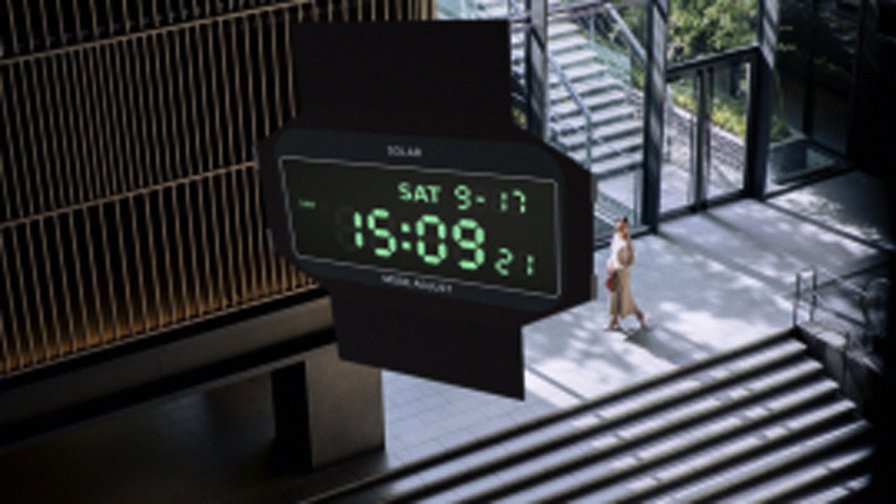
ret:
15,09,21
